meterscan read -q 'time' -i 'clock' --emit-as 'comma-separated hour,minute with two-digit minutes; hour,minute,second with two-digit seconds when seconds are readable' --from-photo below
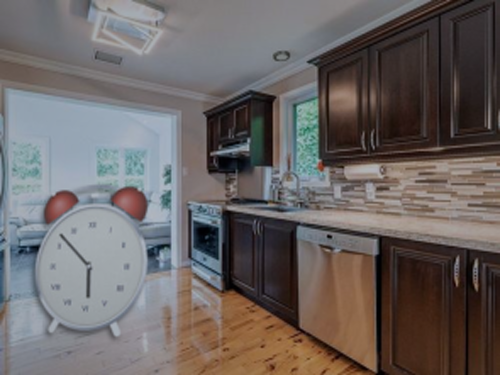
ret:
5,52
